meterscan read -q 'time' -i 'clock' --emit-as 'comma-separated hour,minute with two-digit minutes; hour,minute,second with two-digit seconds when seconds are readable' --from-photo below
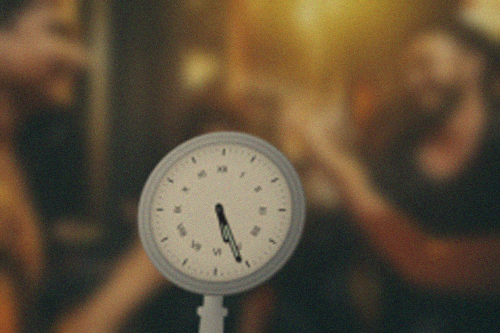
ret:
5,26
